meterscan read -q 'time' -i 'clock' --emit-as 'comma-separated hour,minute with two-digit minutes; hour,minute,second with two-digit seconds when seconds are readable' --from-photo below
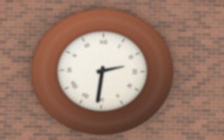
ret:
2,31
